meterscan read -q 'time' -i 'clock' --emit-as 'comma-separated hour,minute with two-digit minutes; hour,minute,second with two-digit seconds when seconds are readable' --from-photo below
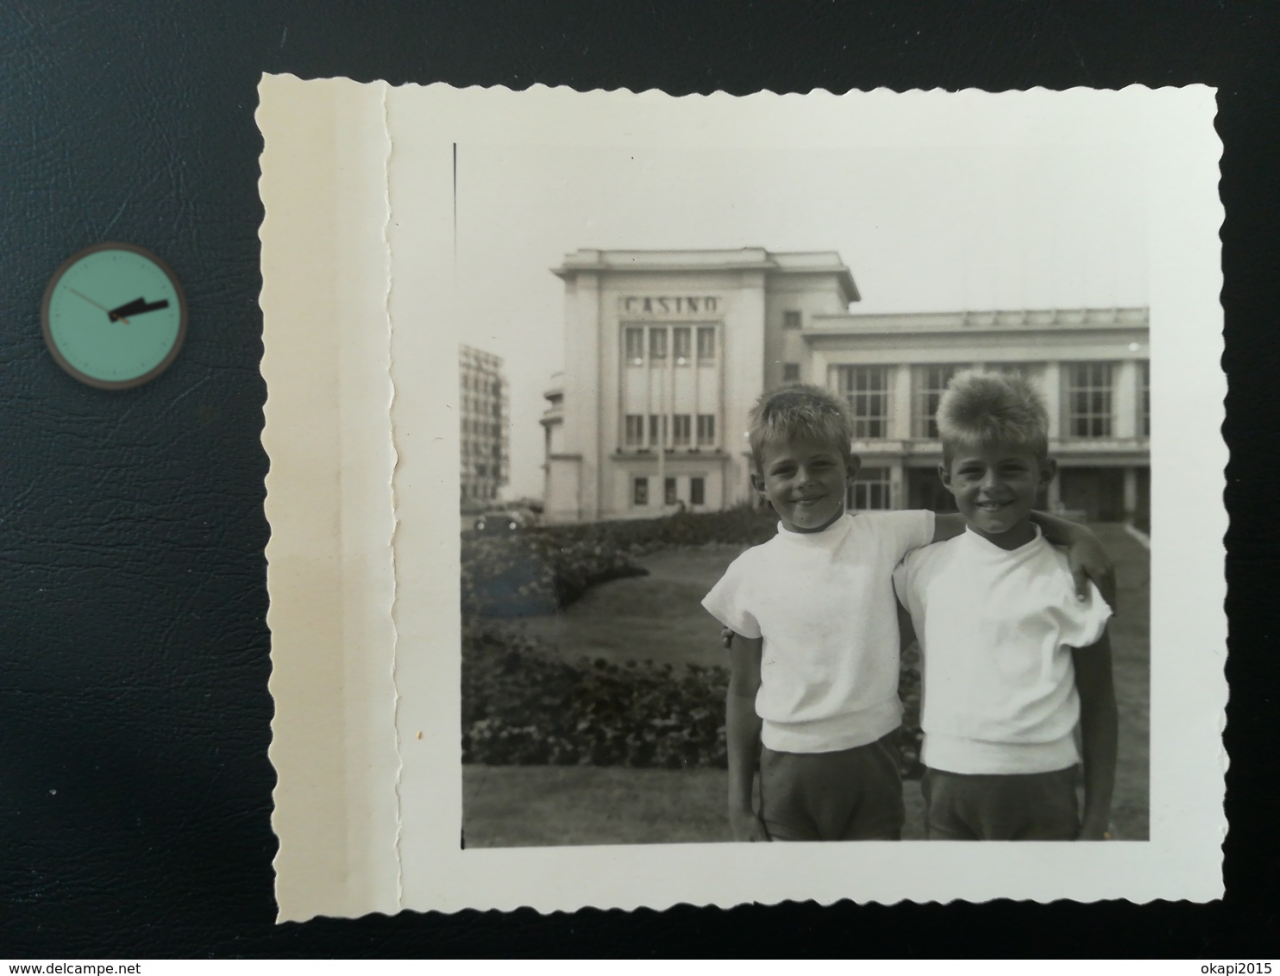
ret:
2,12,50
